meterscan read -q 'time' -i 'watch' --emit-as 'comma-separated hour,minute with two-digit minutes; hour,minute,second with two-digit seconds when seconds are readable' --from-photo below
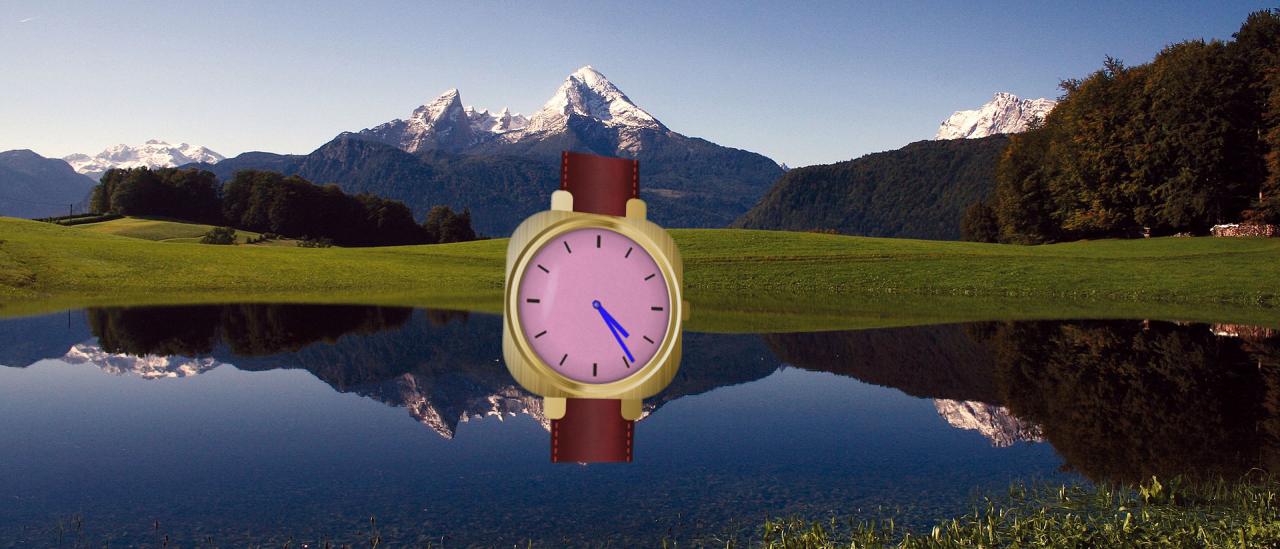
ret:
4,24
